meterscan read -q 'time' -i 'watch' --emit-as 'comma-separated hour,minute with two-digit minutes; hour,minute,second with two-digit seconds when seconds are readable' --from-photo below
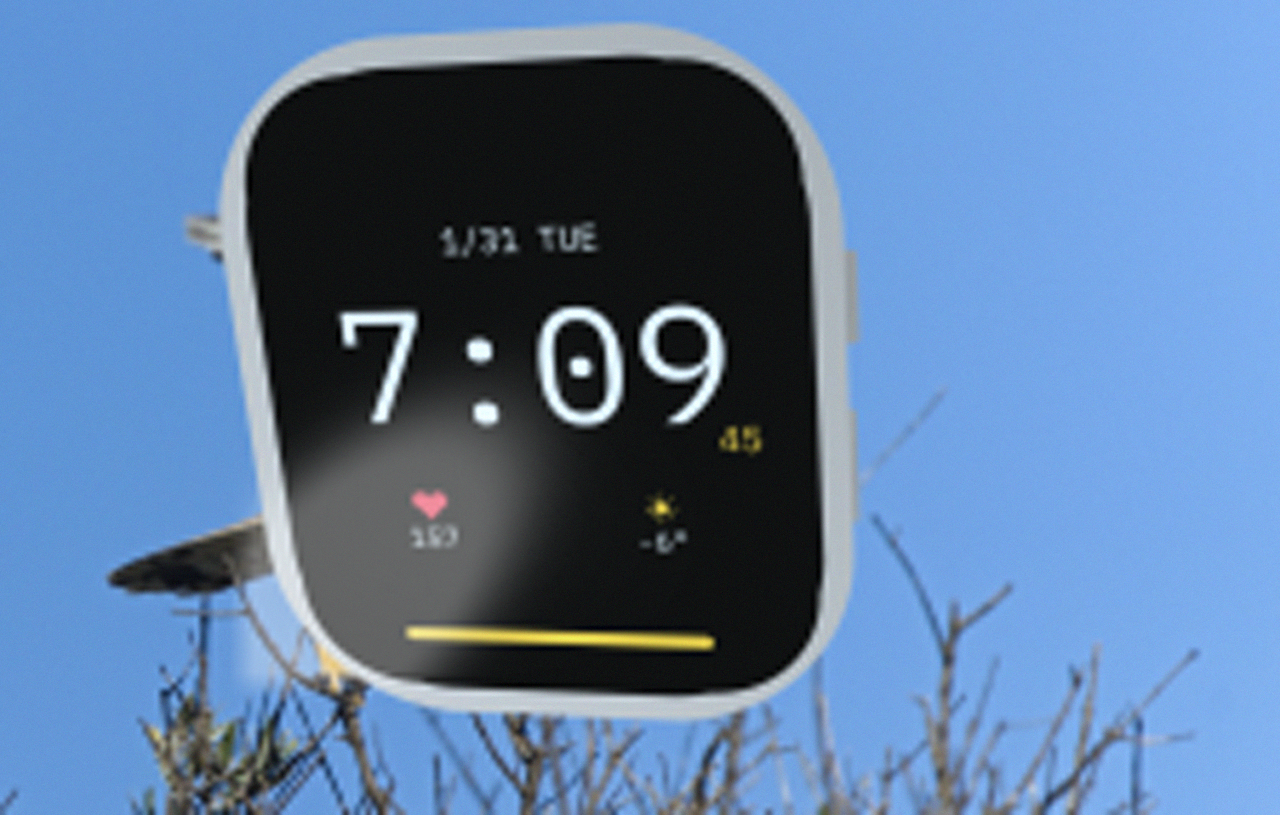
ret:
7,09
